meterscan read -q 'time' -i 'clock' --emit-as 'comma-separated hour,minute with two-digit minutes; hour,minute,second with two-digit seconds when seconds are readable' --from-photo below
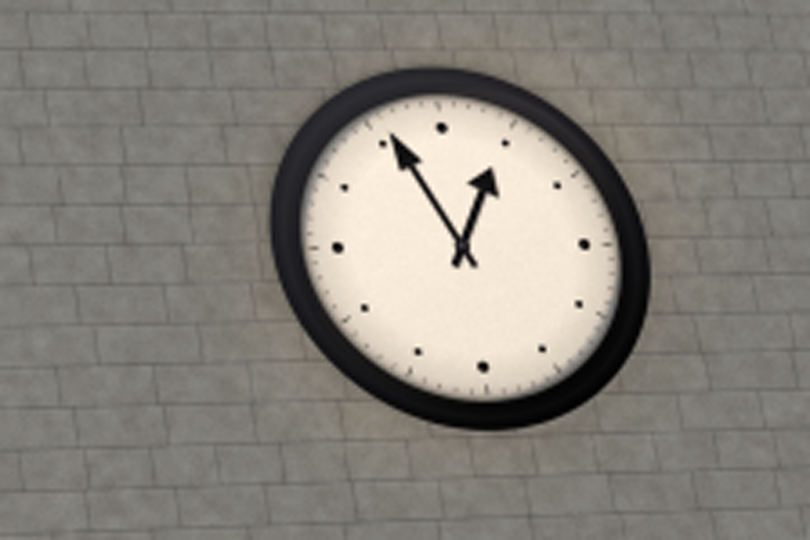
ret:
12,56
